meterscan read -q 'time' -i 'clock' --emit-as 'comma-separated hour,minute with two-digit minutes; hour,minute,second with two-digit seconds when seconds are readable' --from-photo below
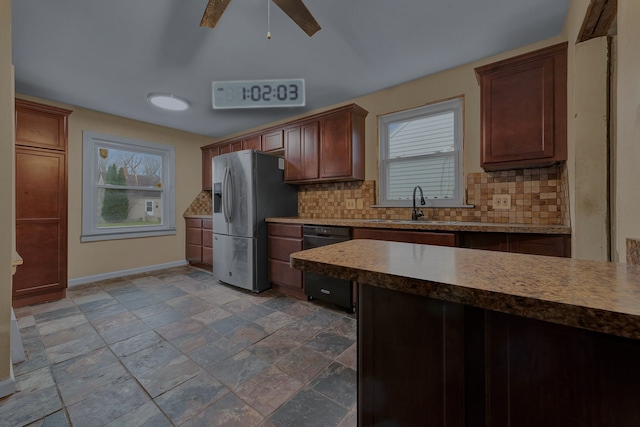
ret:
1,02,03
